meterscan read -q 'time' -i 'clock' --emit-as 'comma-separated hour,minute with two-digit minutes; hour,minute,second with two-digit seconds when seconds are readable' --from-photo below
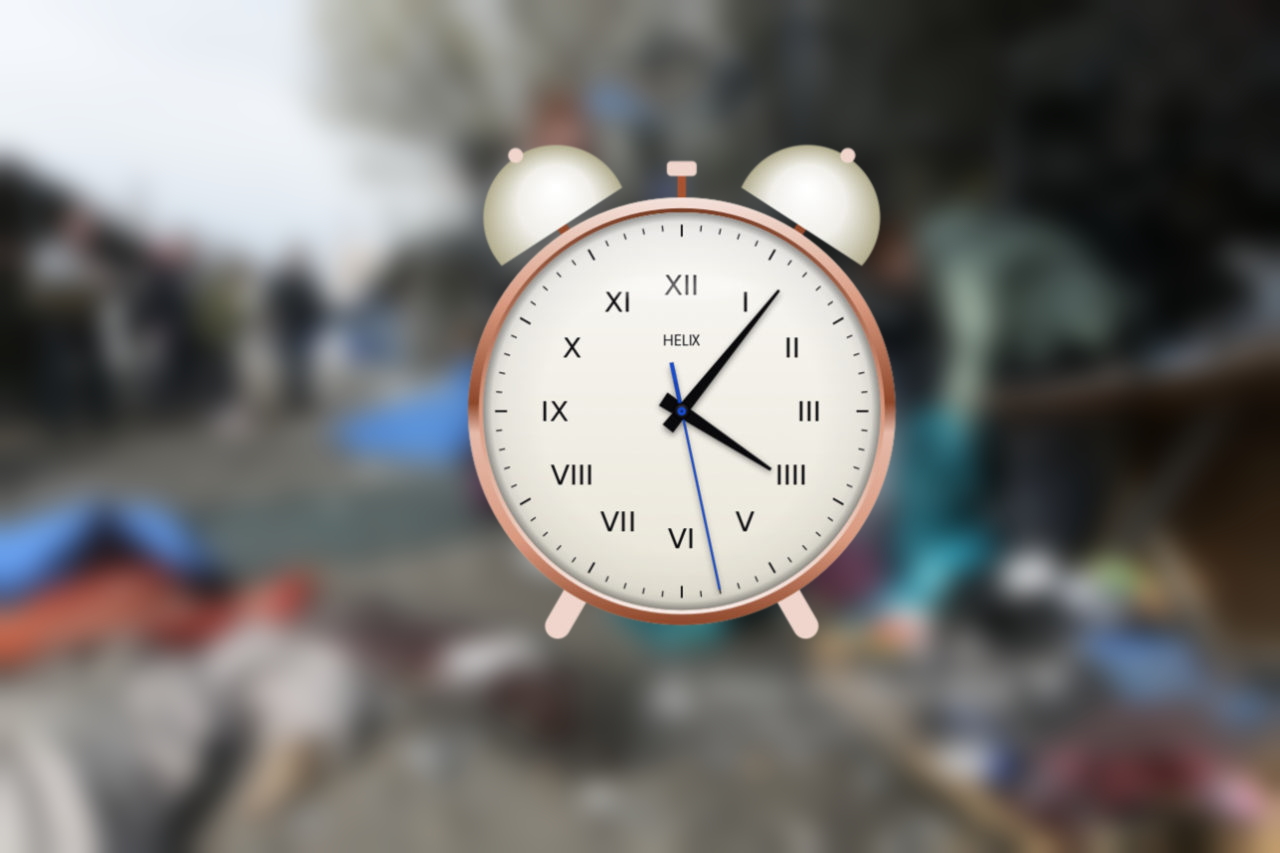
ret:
4,06,28
